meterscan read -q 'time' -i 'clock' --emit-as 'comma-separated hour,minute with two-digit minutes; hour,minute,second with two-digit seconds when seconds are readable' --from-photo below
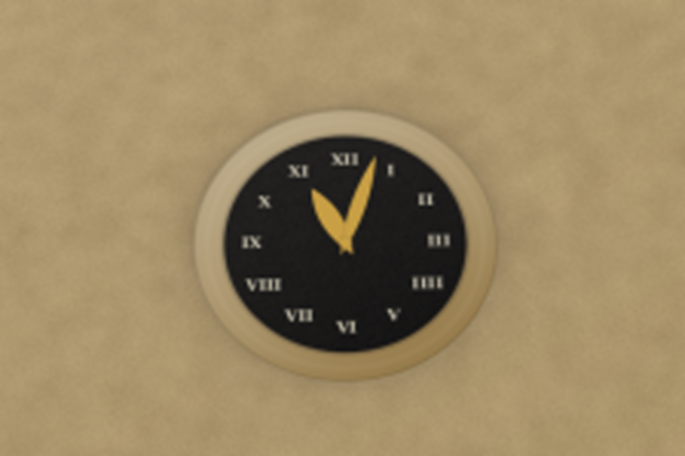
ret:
11,03
